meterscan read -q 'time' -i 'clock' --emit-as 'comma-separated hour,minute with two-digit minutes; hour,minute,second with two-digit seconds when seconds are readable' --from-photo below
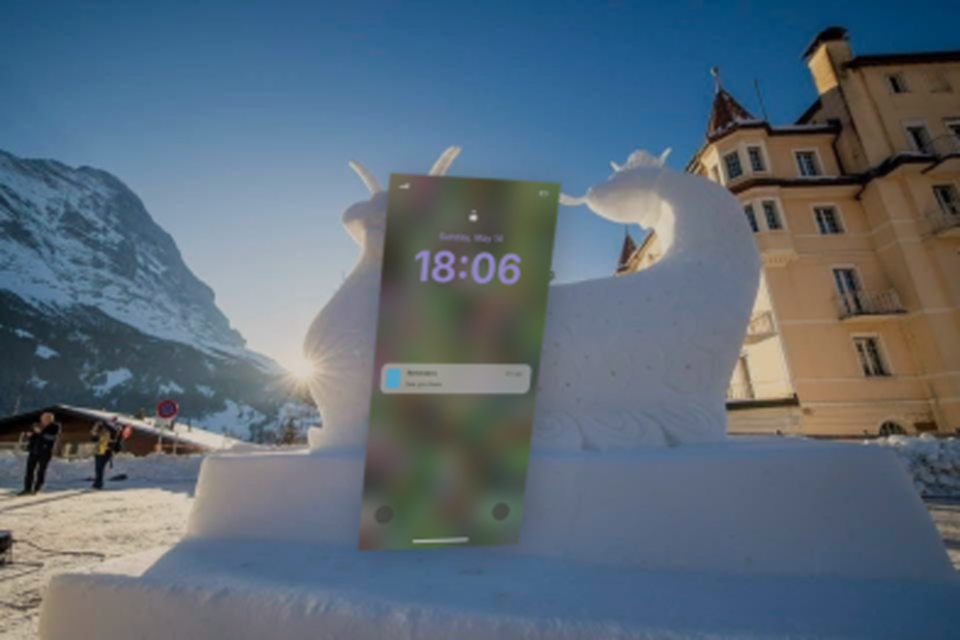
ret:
18,06
